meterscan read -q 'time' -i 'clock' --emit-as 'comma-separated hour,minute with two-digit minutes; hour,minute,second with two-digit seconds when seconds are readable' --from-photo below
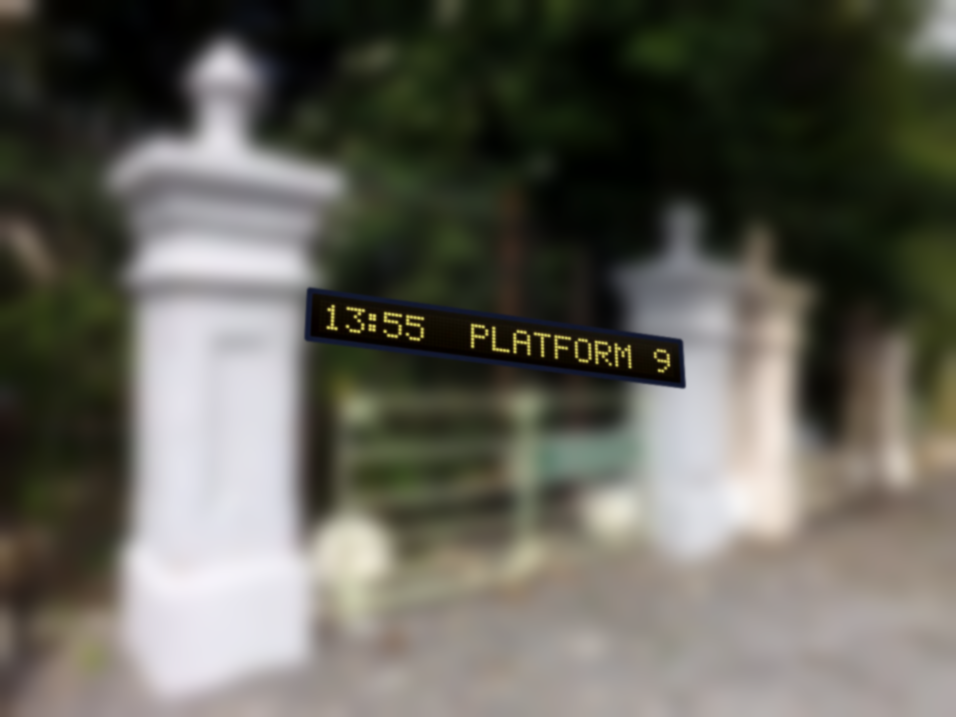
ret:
13,55
